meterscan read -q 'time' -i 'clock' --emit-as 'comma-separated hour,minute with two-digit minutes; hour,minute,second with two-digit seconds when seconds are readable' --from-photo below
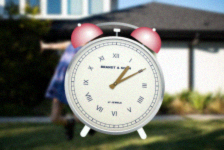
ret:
1,10
